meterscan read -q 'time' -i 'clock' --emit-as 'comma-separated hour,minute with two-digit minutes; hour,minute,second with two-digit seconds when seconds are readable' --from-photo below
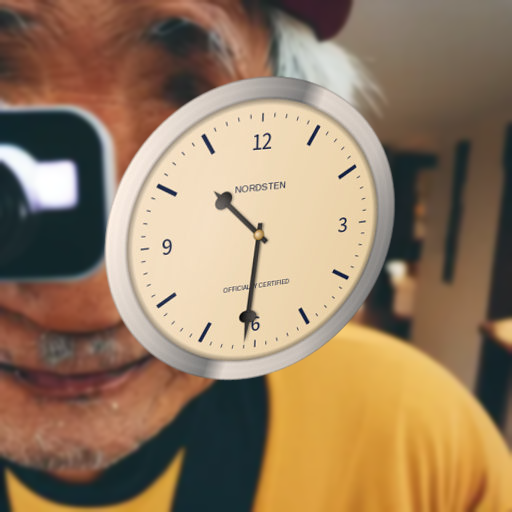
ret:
10,31
